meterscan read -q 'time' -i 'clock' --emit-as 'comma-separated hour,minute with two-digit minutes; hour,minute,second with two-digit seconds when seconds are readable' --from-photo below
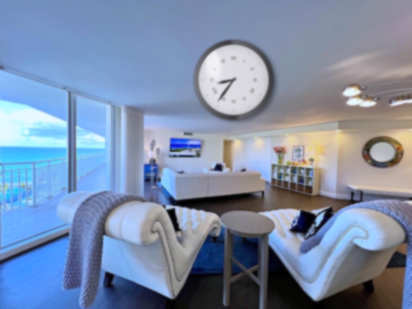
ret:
8,36
